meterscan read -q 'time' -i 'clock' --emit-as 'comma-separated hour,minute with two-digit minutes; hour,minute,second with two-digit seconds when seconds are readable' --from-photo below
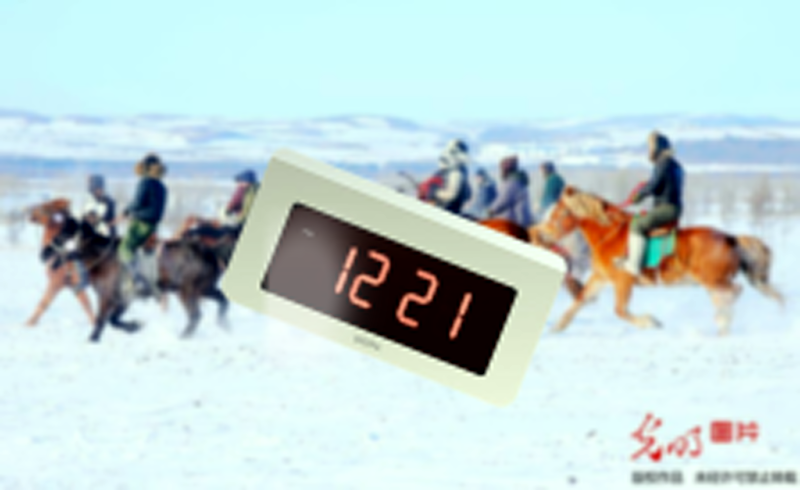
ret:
12,21
